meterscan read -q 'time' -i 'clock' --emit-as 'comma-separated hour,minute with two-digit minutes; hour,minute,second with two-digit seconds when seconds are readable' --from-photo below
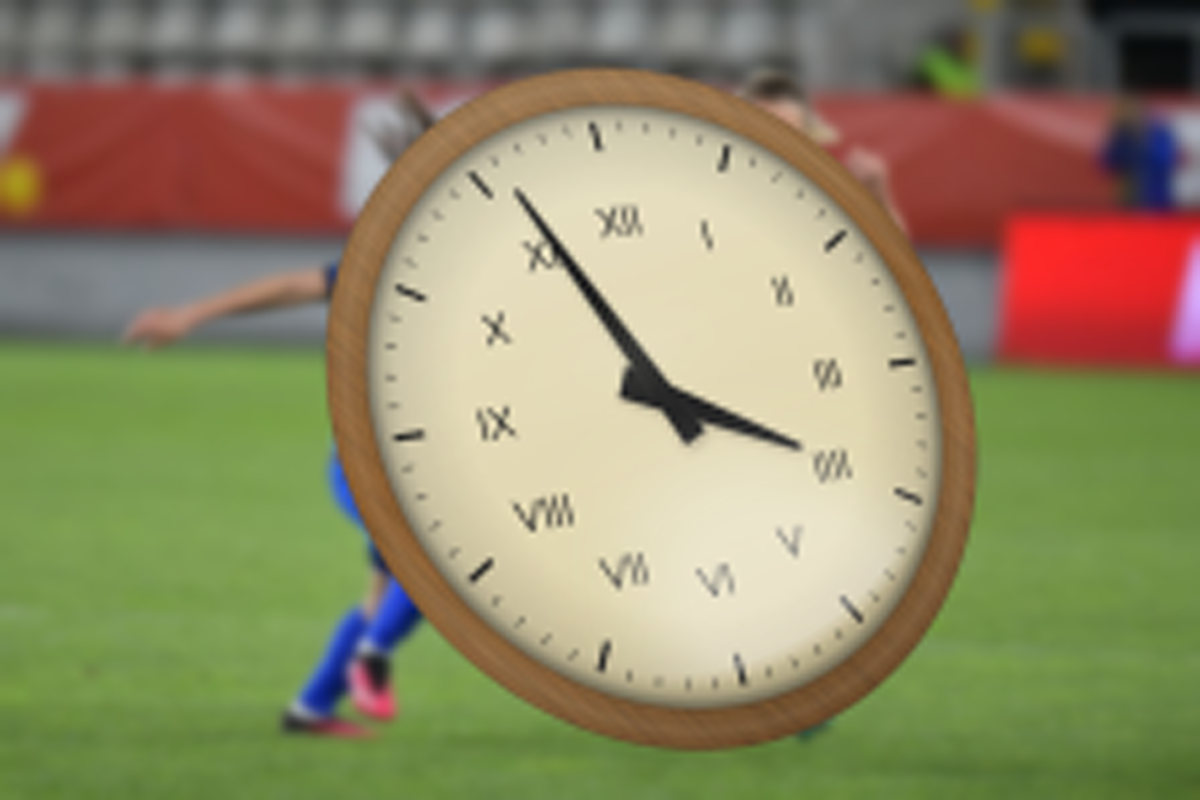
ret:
3,56
